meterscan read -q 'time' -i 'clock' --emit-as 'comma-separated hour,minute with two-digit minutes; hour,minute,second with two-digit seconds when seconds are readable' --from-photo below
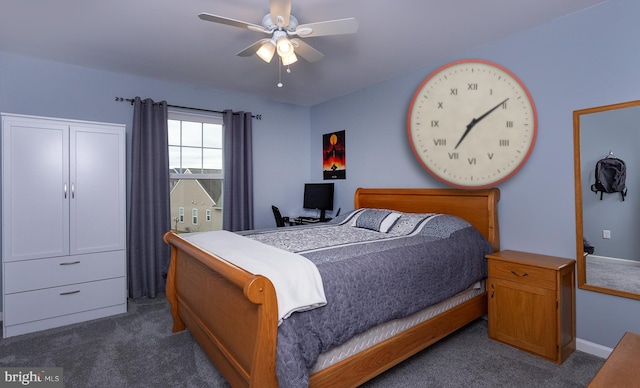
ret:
7,09
